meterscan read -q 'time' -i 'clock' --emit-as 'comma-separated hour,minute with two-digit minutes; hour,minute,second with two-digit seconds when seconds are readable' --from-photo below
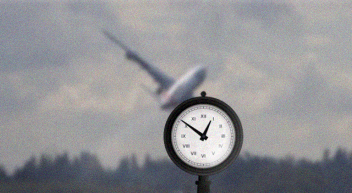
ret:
12,51
